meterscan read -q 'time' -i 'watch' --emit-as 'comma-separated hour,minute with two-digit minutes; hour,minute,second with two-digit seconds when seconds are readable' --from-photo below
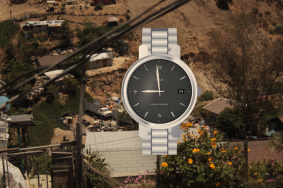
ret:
8,59
